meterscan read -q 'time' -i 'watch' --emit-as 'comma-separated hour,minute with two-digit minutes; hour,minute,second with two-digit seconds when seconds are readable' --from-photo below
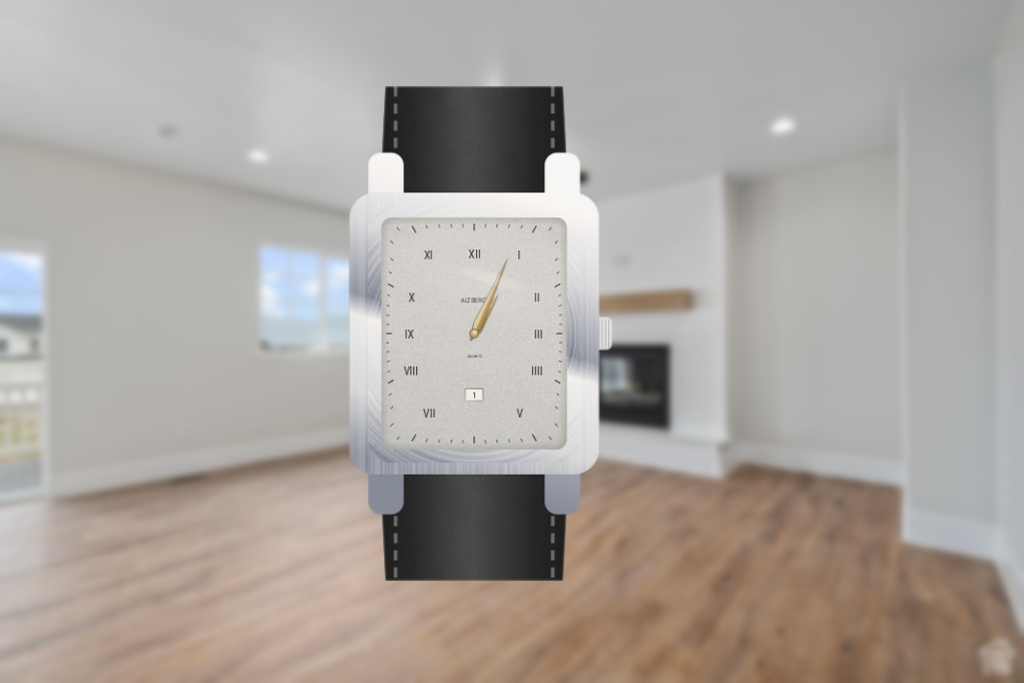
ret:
1,04
